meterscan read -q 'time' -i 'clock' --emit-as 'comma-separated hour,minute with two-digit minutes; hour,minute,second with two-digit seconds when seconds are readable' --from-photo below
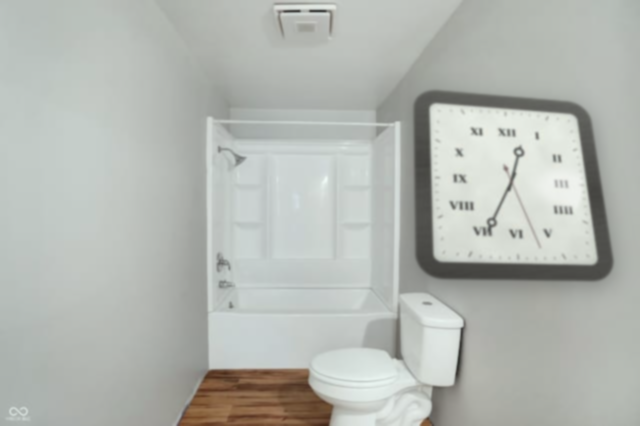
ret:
12,34,27
